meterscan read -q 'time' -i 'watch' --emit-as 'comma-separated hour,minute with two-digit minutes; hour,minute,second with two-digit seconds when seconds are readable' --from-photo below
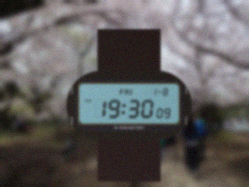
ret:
19,30
